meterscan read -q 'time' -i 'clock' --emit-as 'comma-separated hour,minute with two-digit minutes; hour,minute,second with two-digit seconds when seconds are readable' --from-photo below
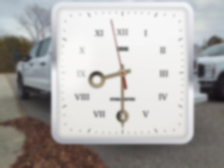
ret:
8,29,58
